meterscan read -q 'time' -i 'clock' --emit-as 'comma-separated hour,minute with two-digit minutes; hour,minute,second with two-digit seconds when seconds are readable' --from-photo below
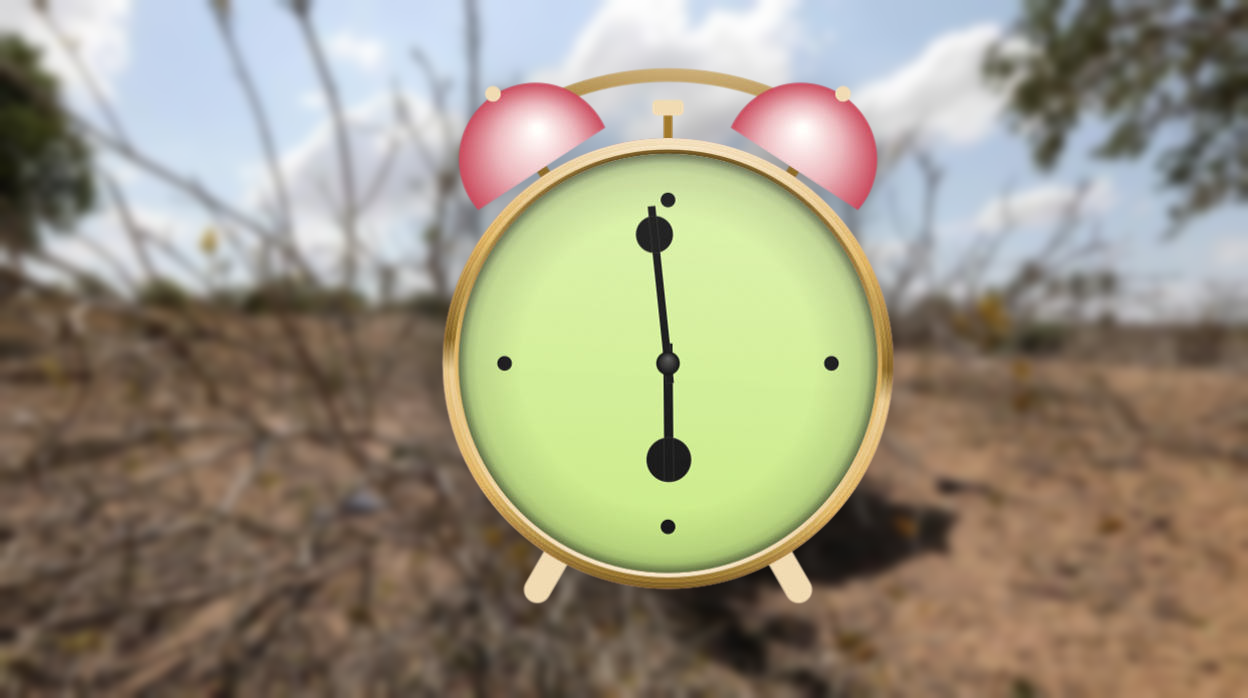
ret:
5,59
